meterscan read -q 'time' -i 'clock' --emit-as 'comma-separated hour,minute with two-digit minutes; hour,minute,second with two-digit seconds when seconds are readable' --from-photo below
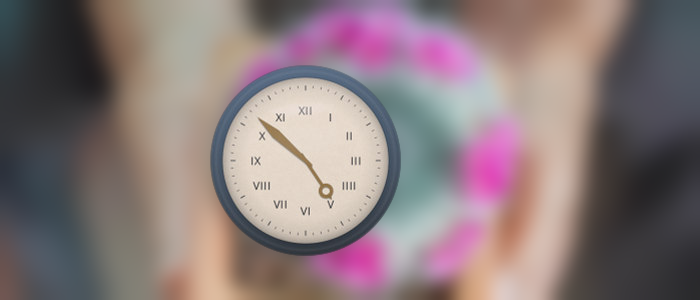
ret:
4,52
